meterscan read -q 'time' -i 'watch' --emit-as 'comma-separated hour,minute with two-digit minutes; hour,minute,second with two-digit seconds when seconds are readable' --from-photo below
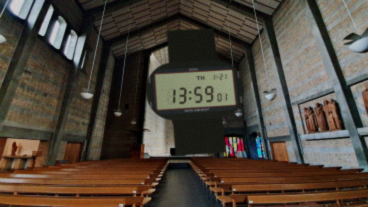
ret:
13,59
